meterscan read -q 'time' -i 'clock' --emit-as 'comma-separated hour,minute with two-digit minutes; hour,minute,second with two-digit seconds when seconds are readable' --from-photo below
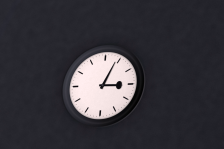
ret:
3,04
